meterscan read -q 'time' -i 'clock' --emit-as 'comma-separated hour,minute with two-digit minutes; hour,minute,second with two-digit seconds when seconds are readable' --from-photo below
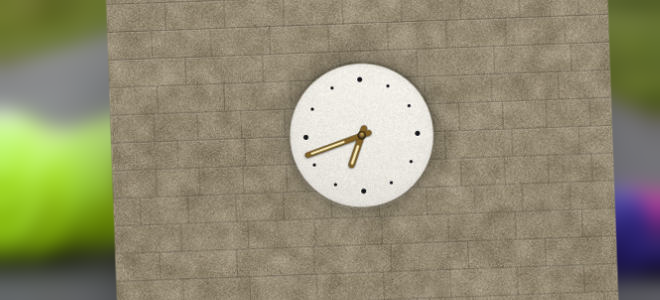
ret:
6,42
